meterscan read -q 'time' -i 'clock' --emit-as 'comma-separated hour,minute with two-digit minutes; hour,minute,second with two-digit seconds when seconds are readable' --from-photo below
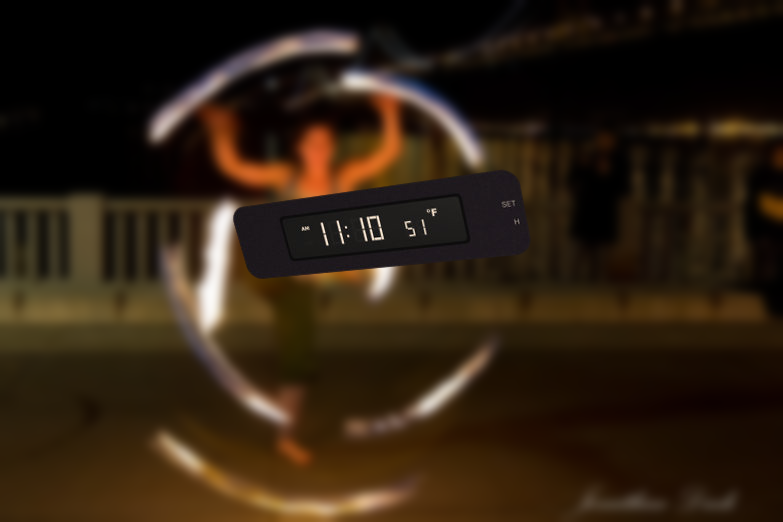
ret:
11,10
